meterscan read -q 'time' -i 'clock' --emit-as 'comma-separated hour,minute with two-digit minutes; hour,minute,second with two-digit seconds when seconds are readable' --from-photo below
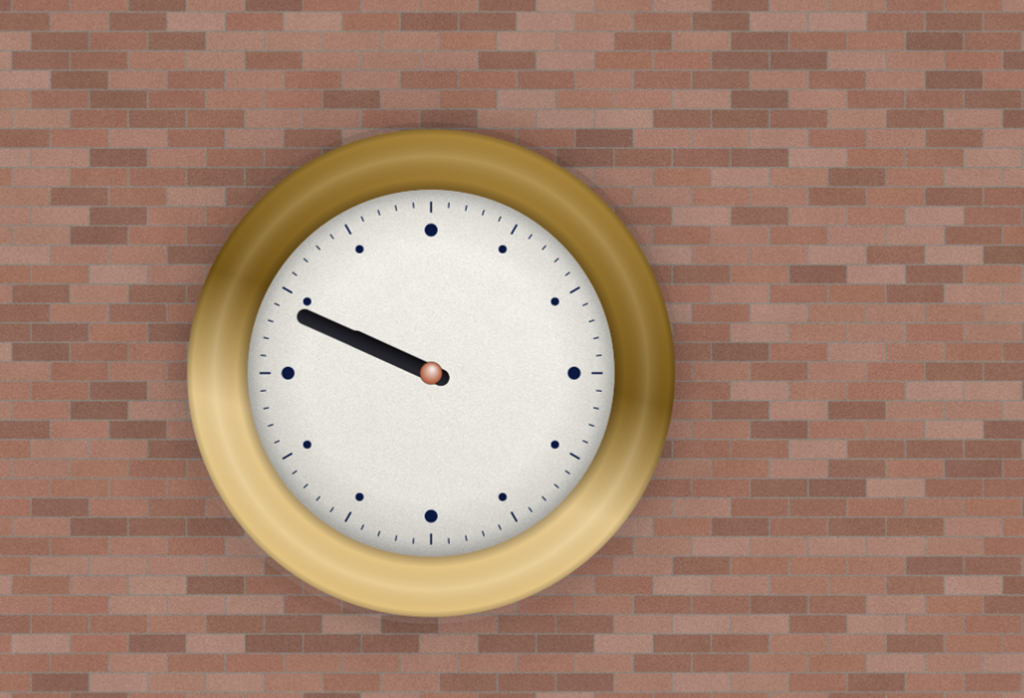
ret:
9,49
